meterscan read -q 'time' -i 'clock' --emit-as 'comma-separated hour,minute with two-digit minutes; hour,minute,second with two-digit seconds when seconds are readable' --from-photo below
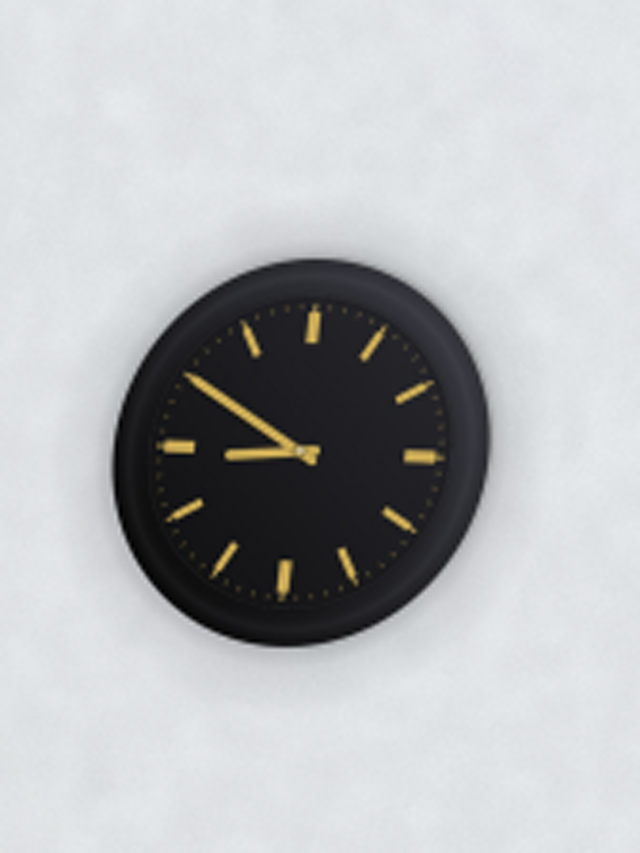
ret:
8,50
